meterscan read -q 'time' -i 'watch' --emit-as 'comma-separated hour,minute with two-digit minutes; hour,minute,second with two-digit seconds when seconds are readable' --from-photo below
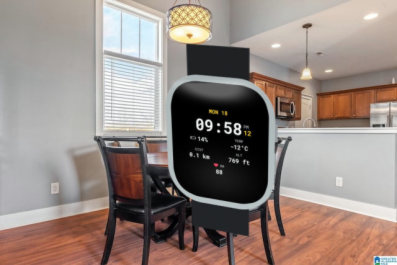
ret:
9,58
